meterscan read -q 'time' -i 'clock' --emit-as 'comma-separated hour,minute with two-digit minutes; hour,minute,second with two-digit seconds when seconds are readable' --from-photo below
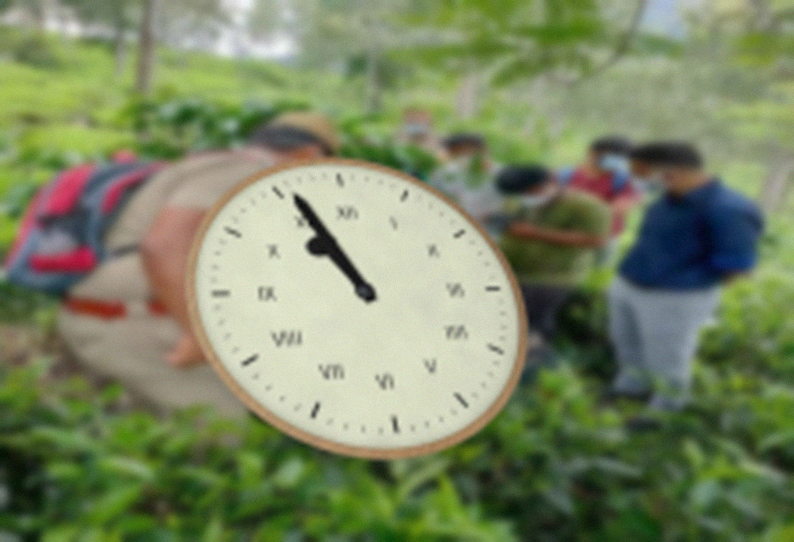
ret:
10,56
